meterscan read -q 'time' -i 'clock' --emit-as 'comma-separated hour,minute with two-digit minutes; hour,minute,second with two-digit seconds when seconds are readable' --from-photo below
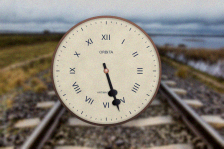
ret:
5,27
